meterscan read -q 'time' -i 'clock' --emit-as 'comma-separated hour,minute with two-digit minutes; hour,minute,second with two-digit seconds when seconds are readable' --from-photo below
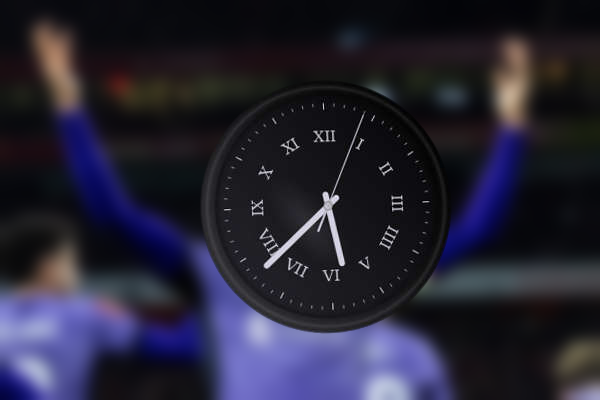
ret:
5,38,04
